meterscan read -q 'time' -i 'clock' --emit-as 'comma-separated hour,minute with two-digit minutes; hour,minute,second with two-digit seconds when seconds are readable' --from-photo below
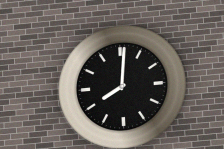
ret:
8,01
